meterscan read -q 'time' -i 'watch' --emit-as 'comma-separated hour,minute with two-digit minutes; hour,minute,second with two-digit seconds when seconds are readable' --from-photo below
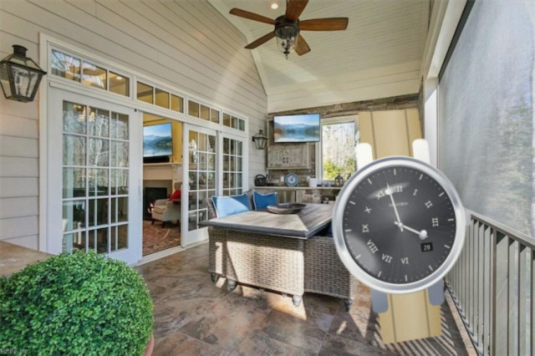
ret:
3,58
